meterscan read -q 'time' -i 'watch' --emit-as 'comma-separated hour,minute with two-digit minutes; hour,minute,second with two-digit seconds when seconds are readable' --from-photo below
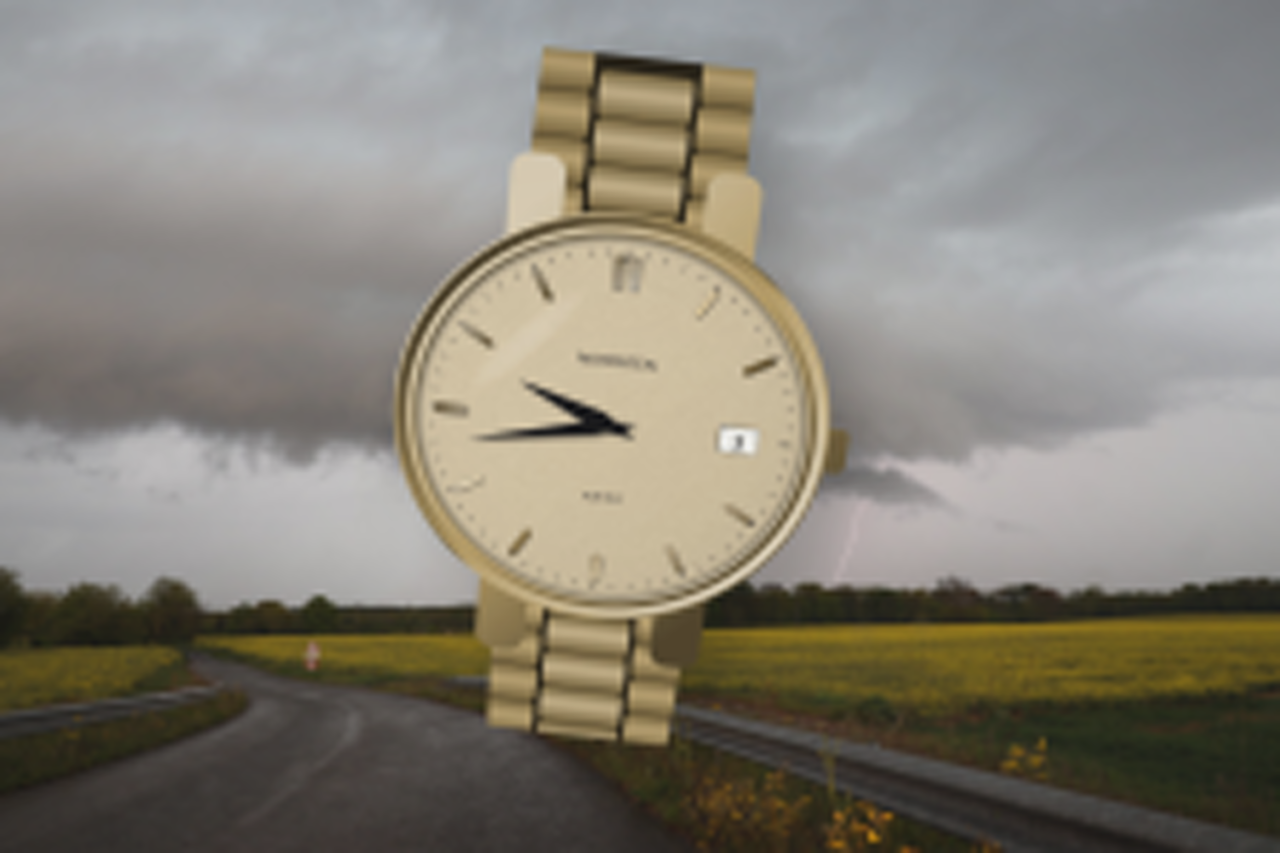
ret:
9,43
